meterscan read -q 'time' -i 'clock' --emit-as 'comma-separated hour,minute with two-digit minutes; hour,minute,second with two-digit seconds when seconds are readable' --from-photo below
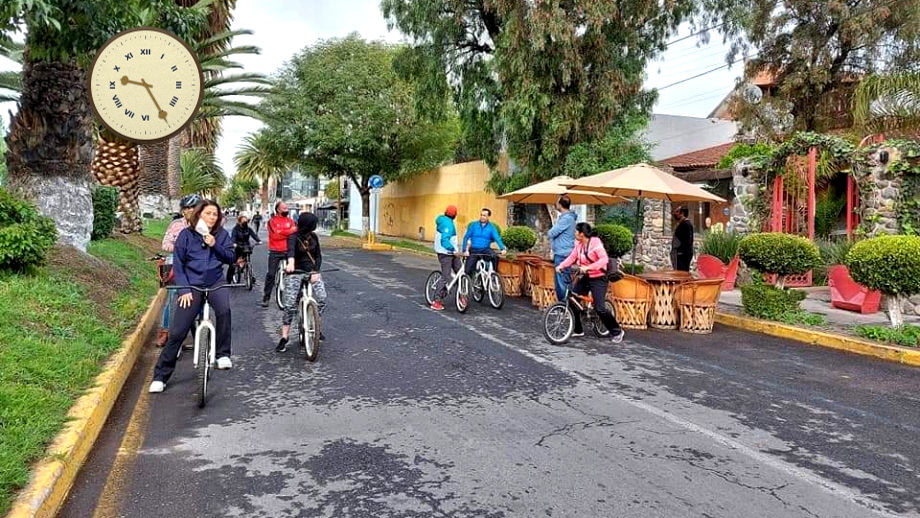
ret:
9,25
